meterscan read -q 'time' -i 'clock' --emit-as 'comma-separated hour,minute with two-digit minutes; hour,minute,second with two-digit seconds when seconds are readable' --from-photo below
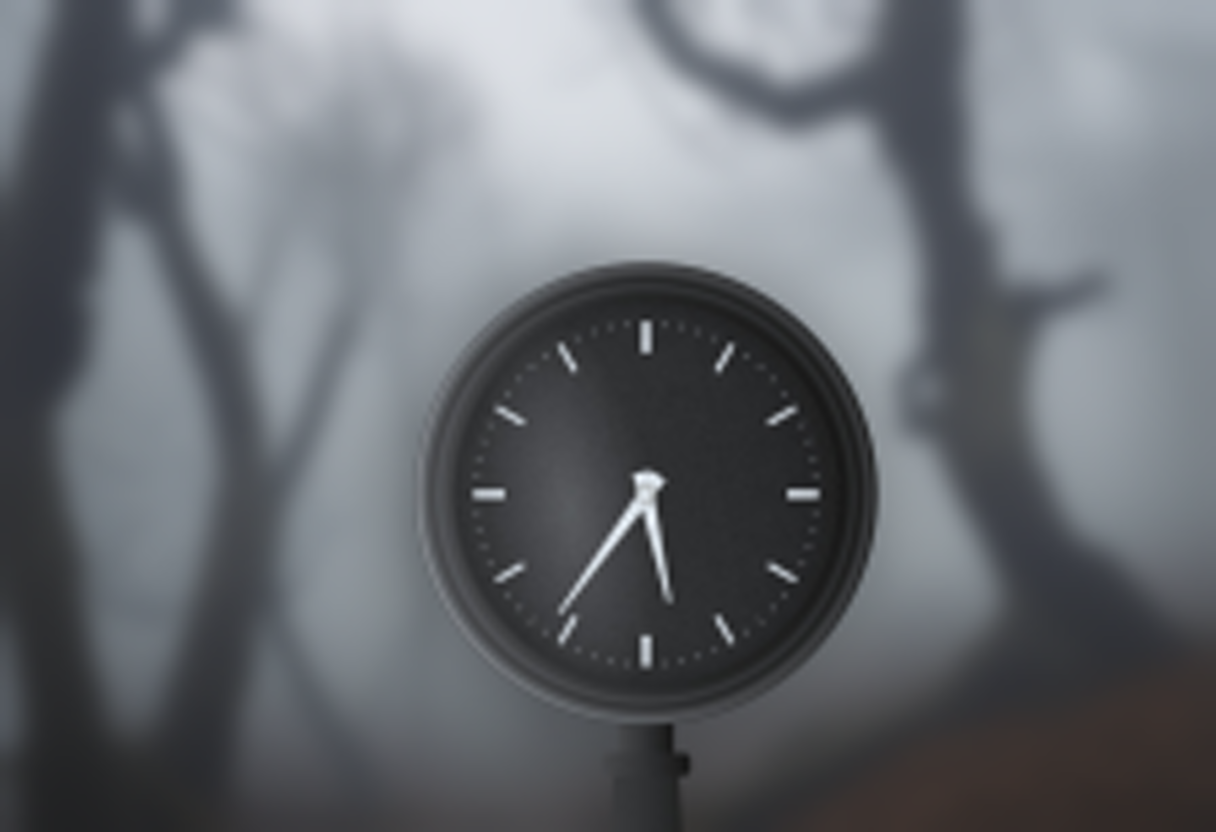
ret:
5,36
